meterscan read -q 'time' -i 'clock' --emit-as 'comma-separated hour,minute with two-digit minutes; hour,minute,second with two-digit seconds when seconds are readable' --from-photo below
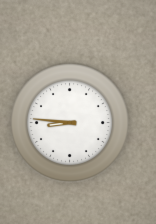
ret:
8,46
